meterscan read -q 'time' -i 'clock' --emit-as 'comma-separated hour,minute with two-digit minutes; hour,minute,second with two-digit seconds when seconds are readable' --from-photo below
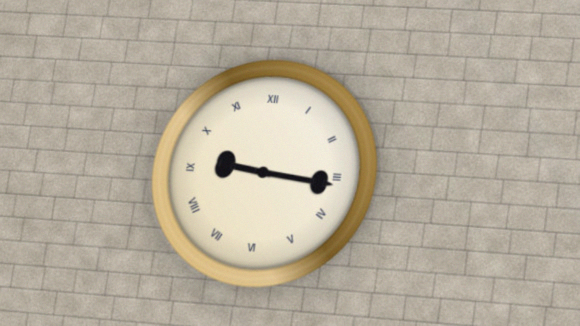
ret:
9,16
